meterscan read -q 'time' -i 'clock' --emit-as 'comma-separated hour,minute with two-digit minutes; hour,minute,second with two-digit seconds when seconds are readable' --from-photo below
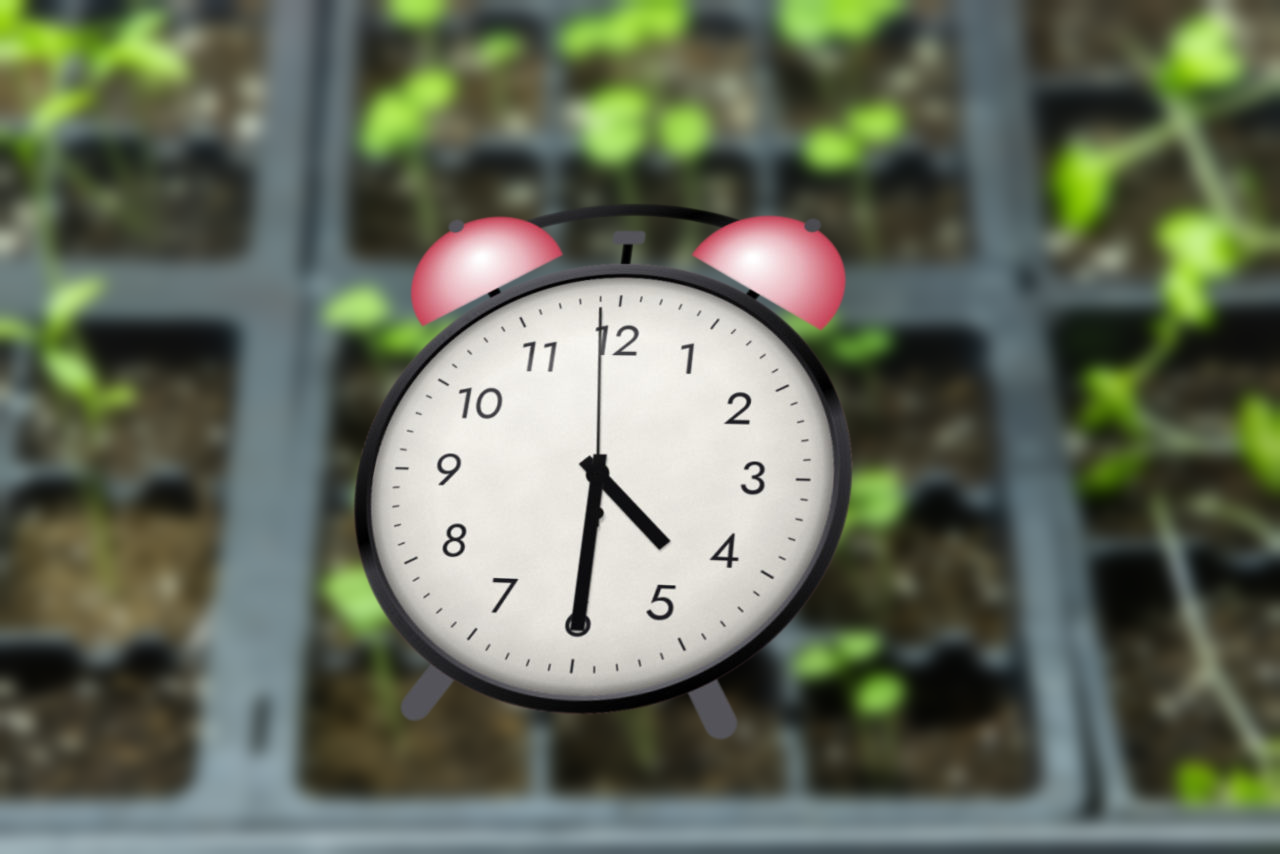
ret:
4,29,59
